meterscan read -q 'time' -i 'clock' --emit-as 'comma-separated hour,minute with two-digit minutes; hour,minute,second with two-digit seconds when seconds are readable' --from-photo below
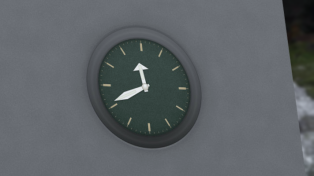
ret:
11,41
